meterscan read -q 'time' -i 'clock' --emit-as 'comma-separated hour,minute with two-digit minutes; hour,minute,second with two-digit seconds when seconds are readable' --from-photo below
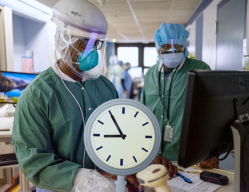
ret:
8,55
